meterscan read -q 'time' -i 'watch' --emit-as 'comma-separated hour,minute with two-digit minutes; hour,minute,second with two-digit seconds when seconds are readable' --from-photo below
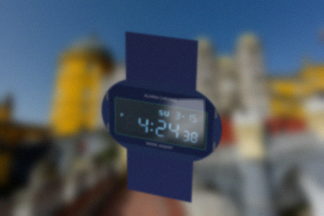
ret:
4,24,38
